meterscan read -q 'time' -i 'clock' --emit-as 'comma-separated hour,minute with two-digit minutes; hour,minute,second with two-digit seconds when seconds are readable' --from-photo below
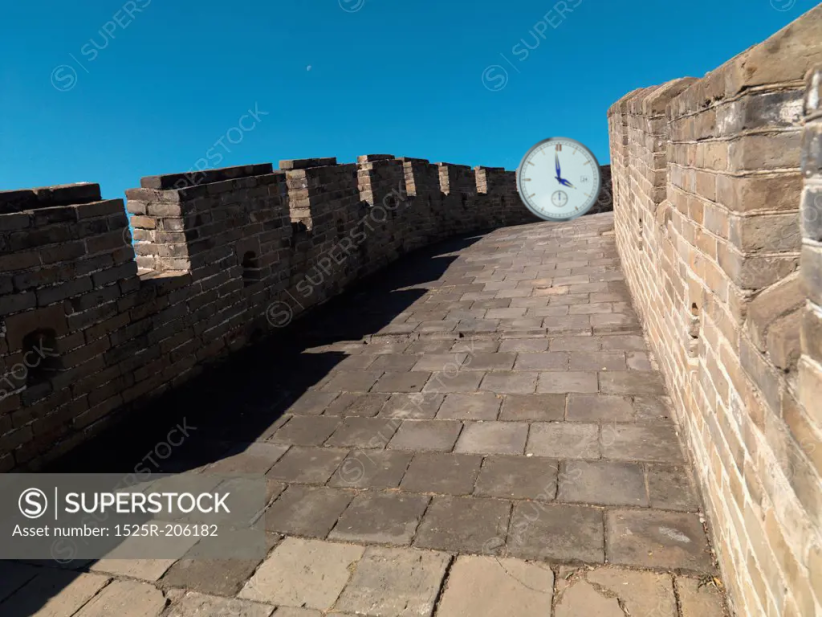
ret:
3,59
